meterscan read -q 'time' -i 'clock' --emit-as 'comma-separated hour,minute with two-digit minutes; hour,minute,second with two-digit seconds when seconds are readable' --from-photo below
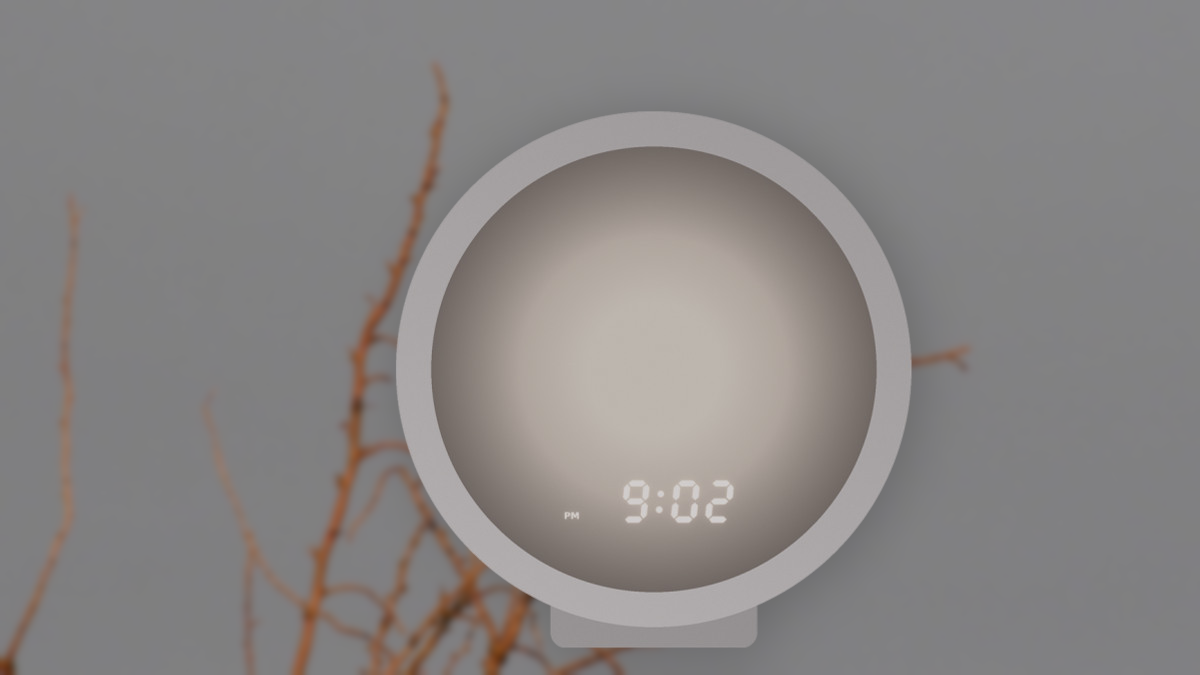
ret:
9,02
